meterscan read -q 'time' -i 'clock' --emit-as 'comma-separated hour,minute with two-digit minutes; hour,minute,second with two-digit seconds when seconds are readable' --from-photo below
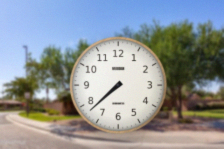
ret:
7,38
